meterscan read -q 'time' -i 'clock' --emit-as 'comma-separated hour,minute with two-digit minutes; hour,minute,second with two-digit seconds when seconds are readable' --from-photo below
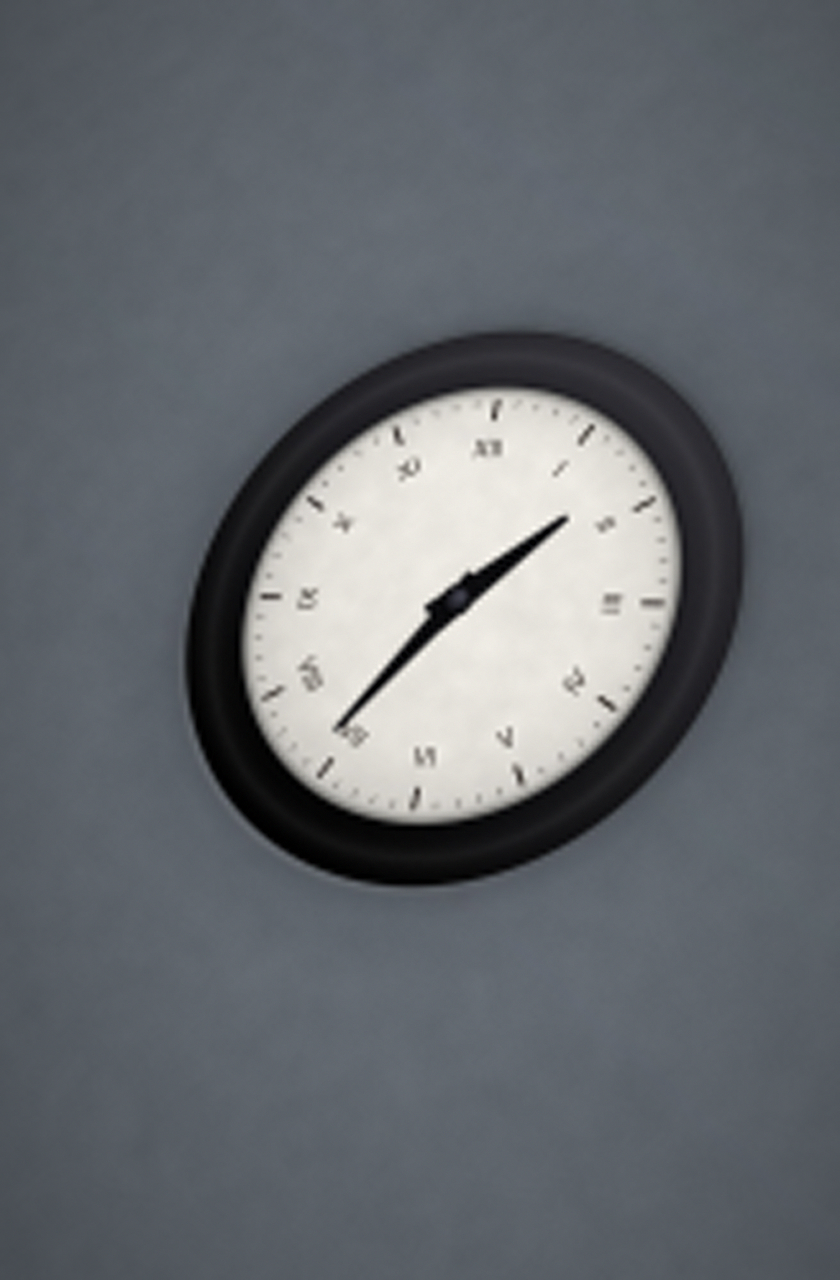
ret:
1,36
